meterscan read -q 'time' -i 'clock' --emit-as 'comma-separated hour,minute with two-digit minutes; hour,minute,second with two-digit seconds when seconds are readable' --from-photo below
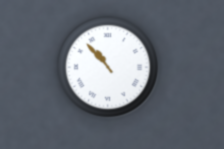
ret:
10,53
